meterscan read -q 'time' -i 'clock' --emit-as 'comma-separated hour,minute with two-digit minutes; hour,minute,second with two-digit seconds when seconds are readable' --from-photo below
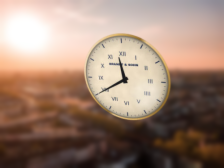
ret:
11,40
